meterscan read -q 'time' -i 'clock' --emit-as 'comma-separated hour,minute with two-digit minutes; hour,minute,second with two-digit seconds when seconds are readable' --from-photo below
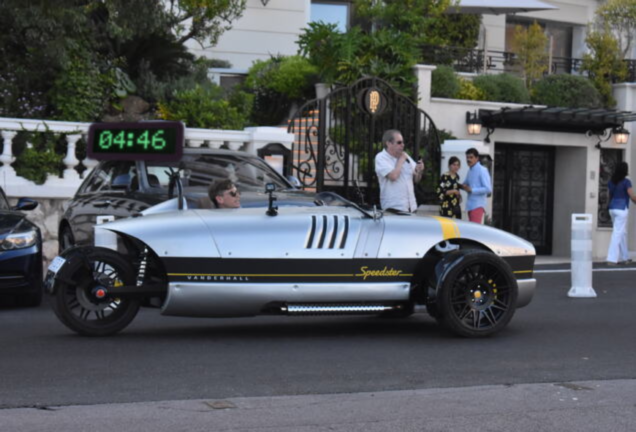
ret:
4,46
